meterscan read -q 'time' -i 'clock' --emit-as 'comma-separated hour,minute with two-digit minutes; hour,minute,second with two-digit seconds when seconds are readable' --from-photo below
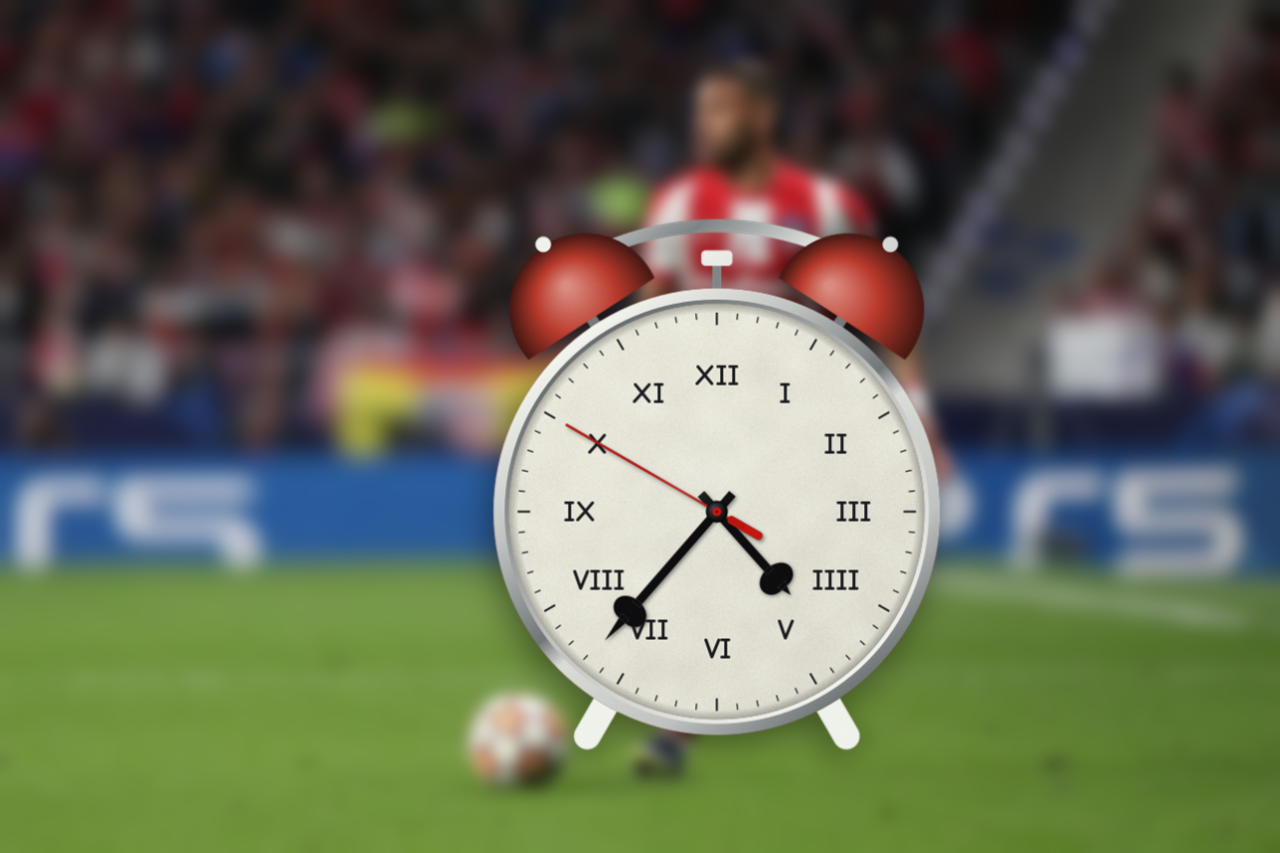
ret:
4,36,50
